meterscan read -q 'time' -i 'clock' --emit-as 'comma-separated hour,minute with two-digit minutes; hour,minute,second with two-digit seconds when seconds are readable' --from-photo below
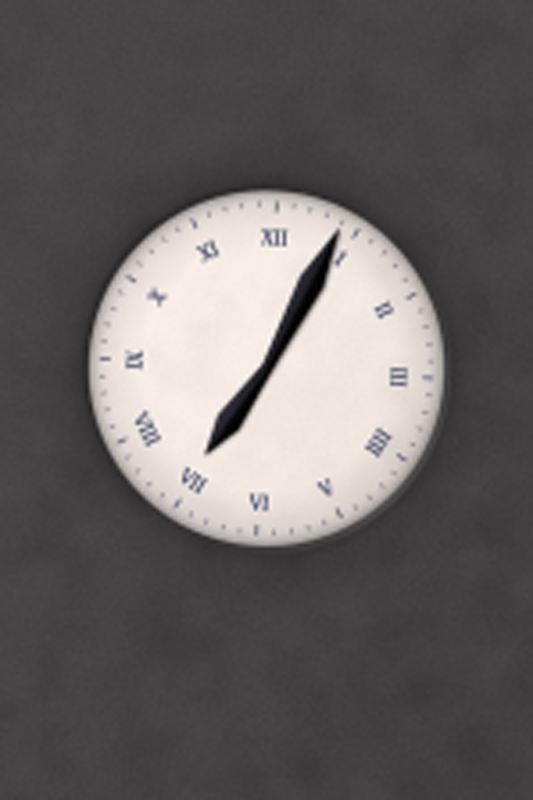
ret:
7,04
